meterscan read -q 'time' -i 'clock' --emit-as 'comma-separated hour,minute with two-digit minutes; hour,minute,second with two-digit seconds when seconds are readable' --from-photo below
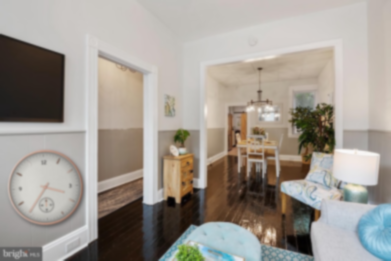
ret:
3,36
